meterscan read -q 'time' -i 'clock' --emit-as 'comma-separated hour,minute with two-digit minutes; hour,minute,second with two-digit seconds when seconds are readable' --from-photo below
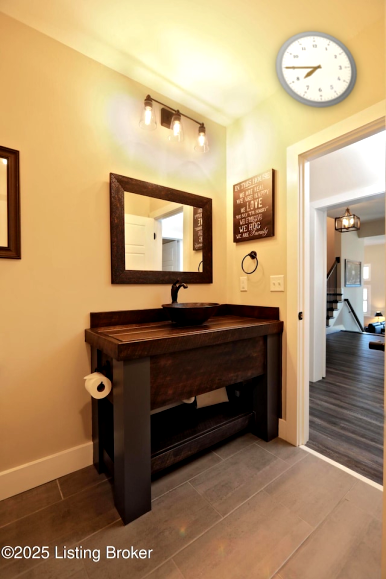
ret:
7,45
